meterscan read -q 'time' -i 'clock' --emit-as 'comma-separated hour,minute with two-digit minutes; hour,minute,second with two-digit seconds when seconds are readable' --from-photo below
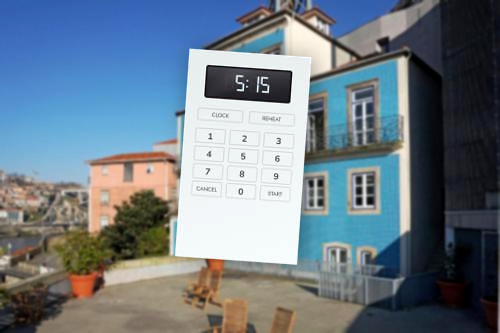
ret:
5,15
